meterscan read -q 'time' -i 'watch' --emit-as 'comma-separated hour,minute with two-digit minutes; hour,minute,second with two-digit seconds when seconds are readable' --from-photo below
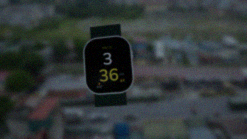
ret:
3,36
